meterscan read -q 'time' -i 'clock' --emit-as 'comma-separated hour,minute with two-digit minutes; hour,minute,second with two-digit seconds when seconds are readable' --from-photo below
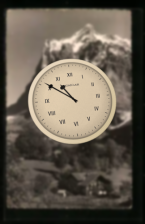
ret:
10,51
